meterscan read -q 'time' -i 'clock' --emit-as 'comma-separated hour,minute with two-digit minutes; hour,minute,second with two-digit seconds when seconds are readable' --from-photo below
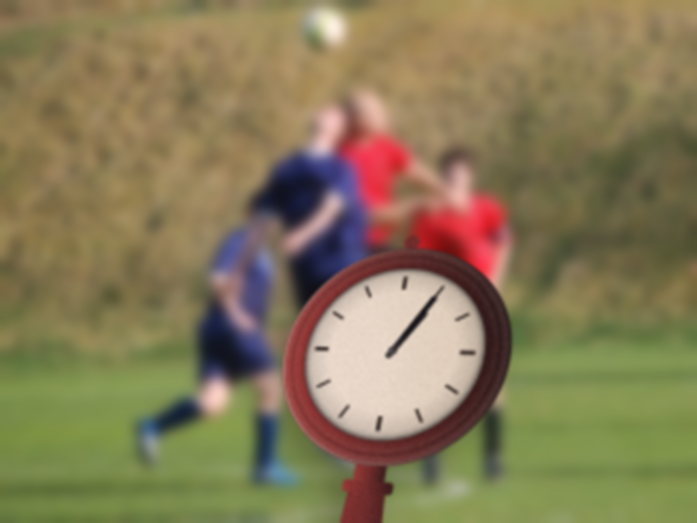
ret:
1,05
